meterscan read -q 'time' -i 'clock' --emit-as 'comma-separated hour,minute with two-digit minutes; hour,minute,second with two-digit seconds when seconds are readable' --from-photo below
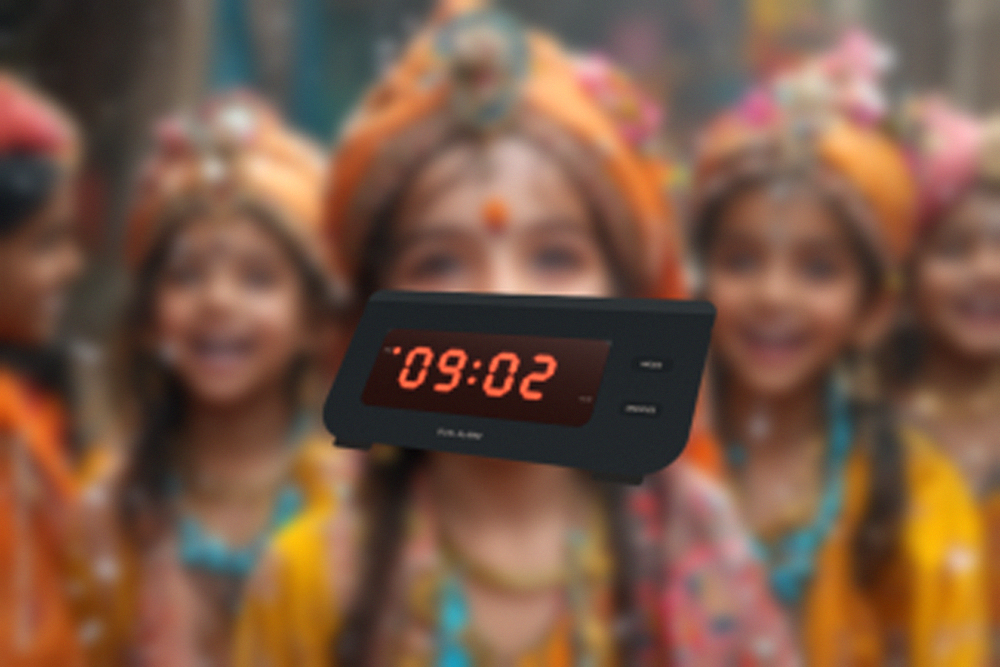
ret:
9,02
